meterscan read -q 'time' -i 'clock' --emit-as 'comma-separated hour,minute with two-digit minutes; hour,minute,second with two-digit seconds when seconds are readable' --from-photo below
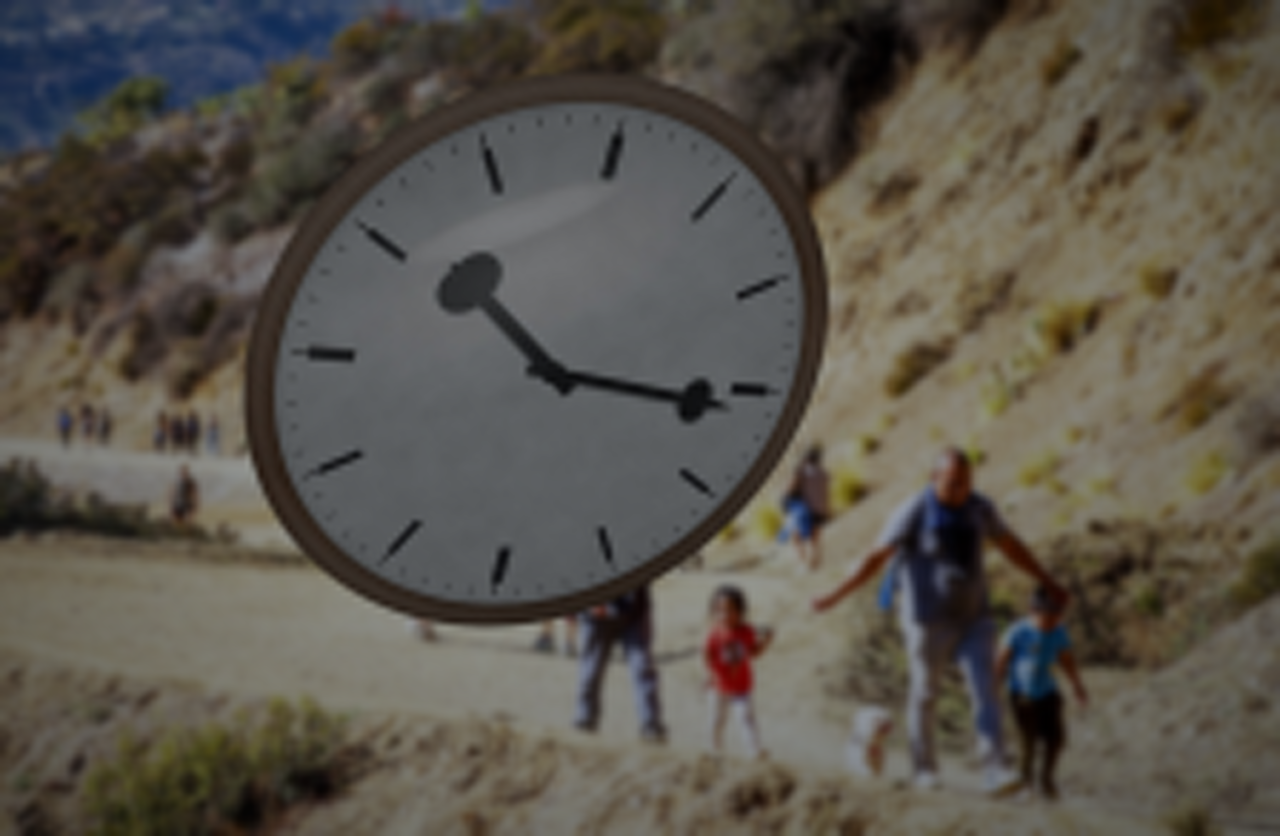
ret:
10,16
